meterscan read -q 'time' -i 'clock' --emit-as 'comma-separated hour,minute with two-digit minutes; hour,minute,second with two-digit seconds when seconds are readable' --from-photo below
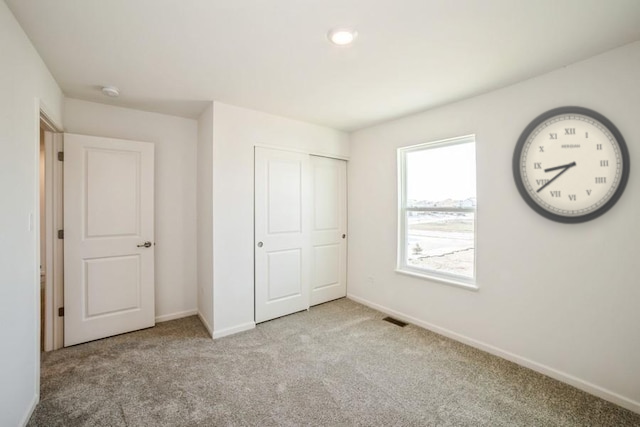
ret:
8,39
